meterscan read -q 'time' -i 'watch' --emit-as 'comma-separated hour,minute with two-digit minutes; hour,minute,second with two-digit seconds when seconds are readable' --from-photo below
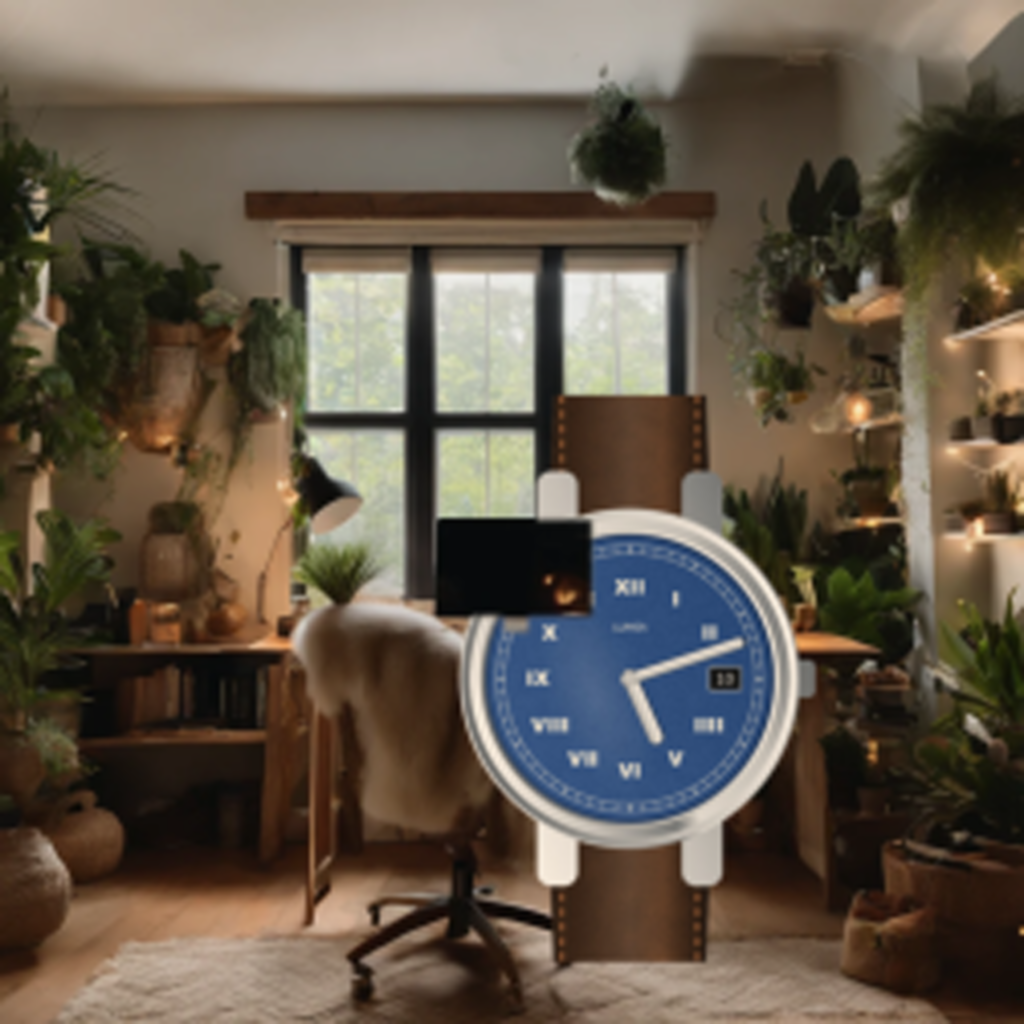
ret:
5,12
